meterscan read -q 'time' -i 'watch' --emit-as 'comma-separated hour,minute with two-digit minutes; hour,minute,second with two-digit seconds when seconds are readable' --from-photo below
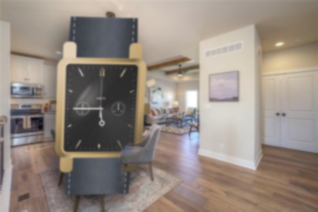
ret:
5,45
